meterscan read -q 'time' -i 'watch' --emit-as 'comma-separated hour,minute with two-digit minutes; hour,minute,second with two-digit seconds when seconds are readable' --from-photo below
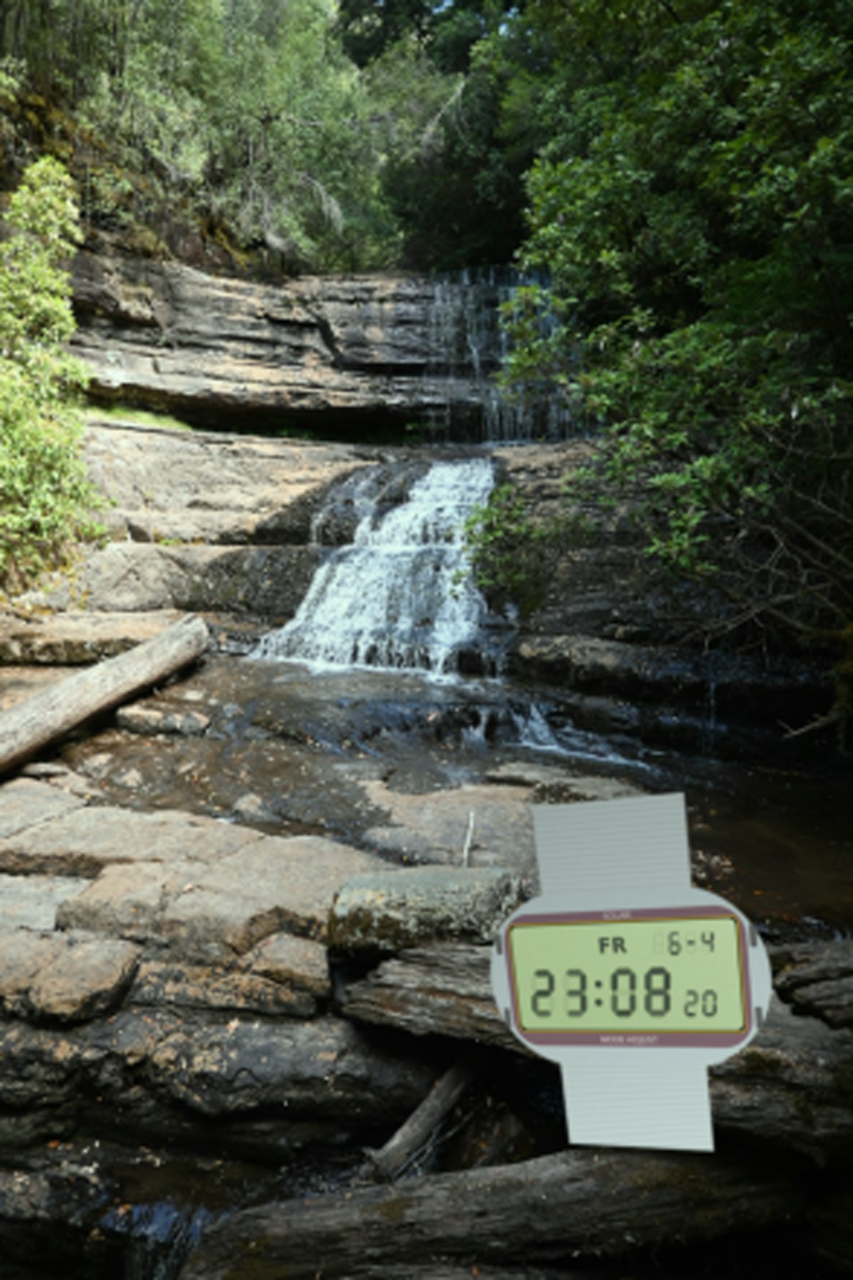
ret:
23,08,20
